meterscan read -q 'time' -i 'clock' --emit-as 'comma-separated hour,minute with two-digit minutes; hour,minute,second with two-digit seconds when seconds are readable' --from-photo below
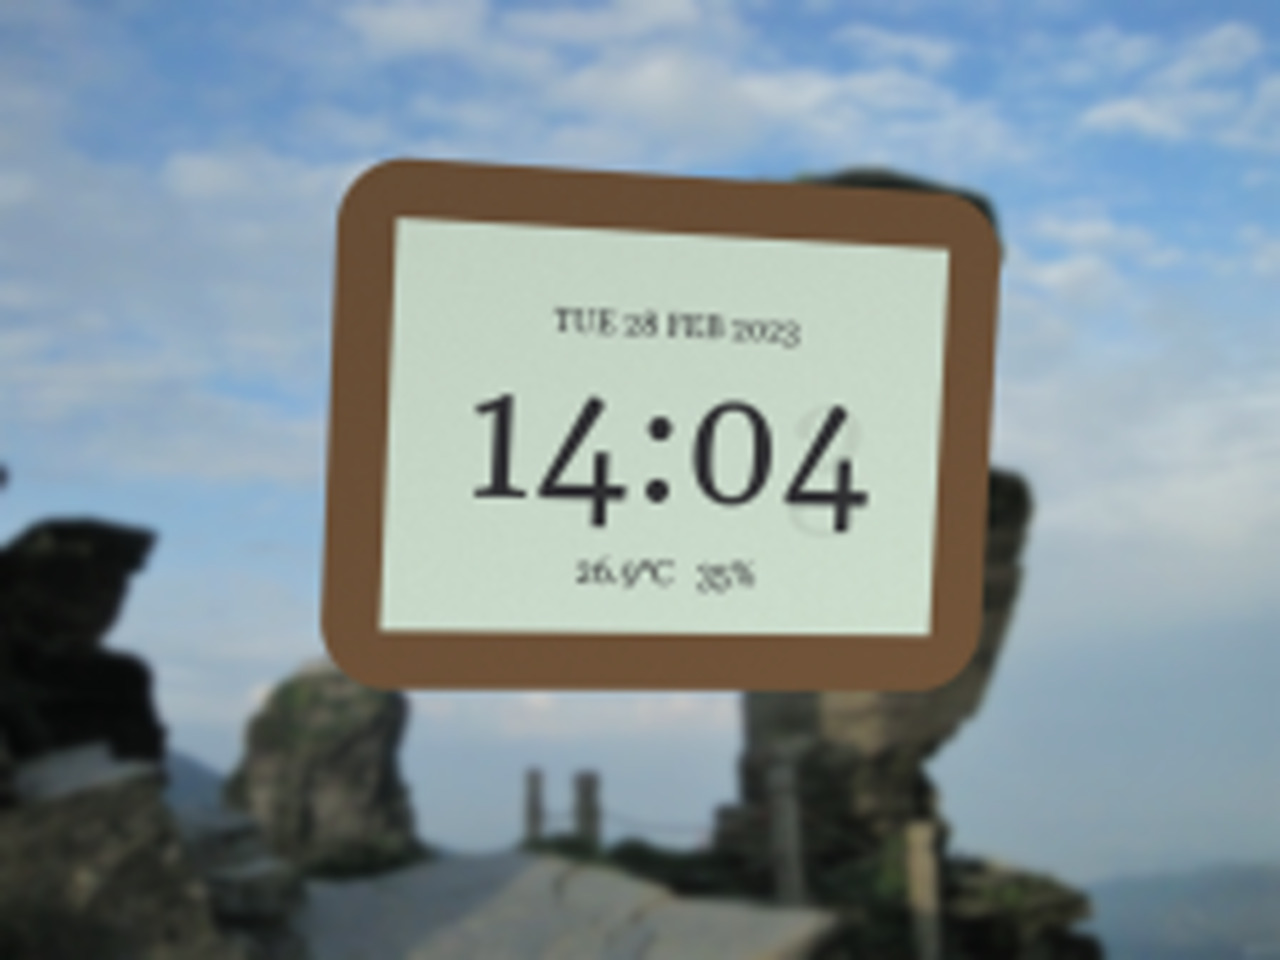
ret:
14,04
